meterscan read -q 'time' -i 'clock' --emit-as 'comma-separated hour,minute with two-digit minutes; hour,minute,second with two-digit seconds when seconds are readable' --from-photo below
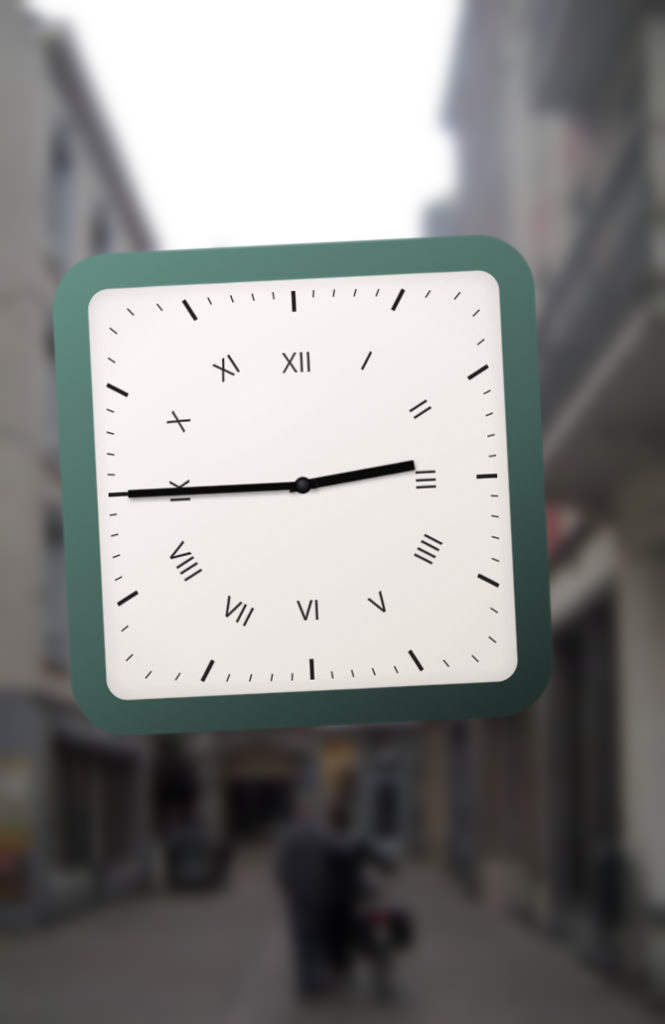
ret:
2,45
